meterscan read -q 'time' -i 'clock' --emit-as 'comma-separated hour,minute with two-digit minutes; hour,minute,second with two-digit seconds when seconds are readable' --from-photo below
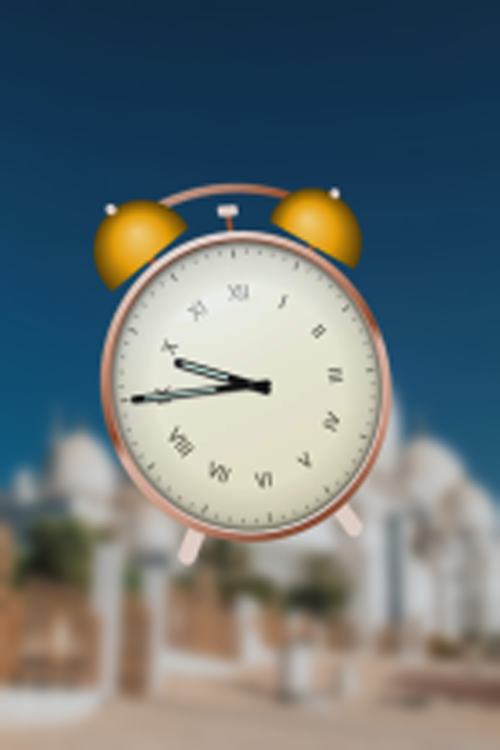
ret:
9,45
